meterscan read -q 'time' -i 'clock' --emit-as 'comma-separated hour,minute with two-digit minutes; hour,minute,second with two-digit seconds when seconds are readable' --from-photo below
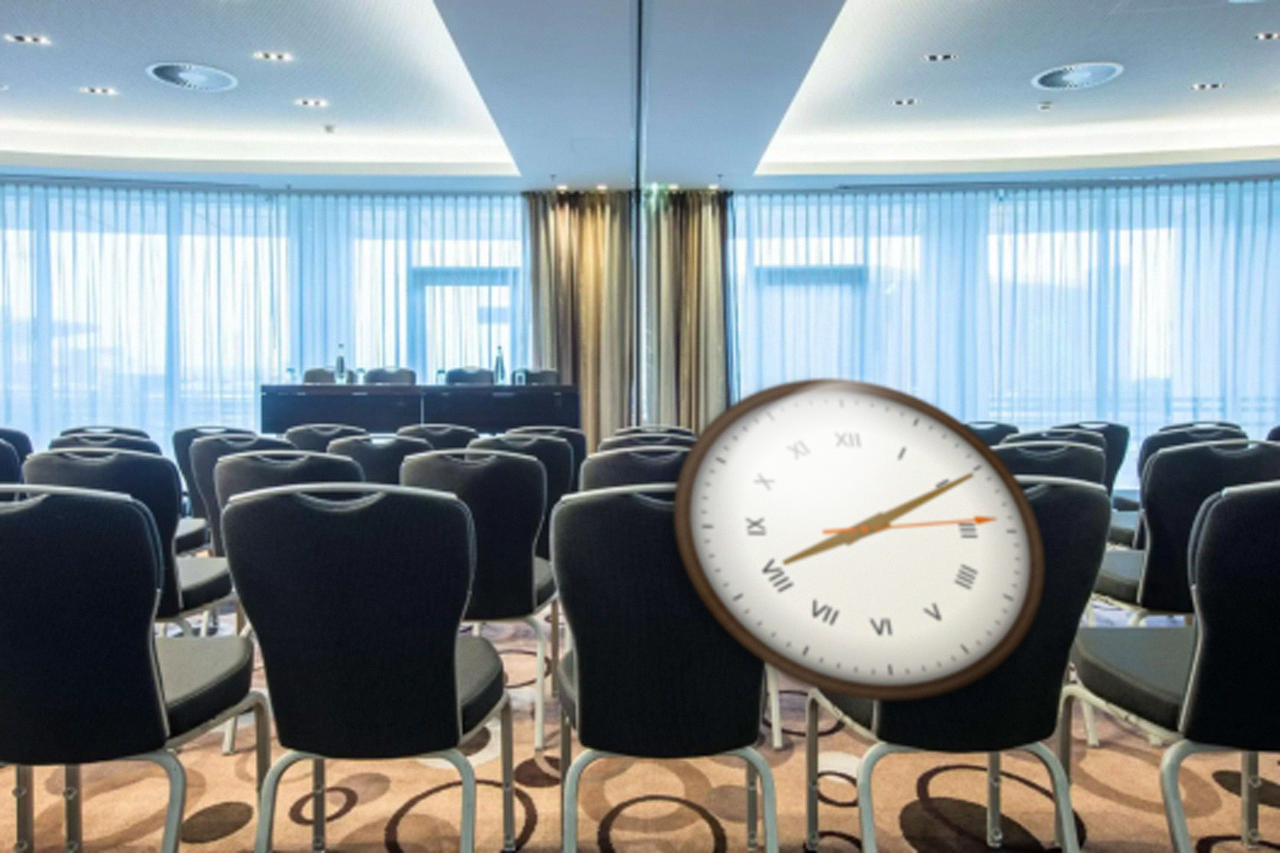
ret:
8,10,14
